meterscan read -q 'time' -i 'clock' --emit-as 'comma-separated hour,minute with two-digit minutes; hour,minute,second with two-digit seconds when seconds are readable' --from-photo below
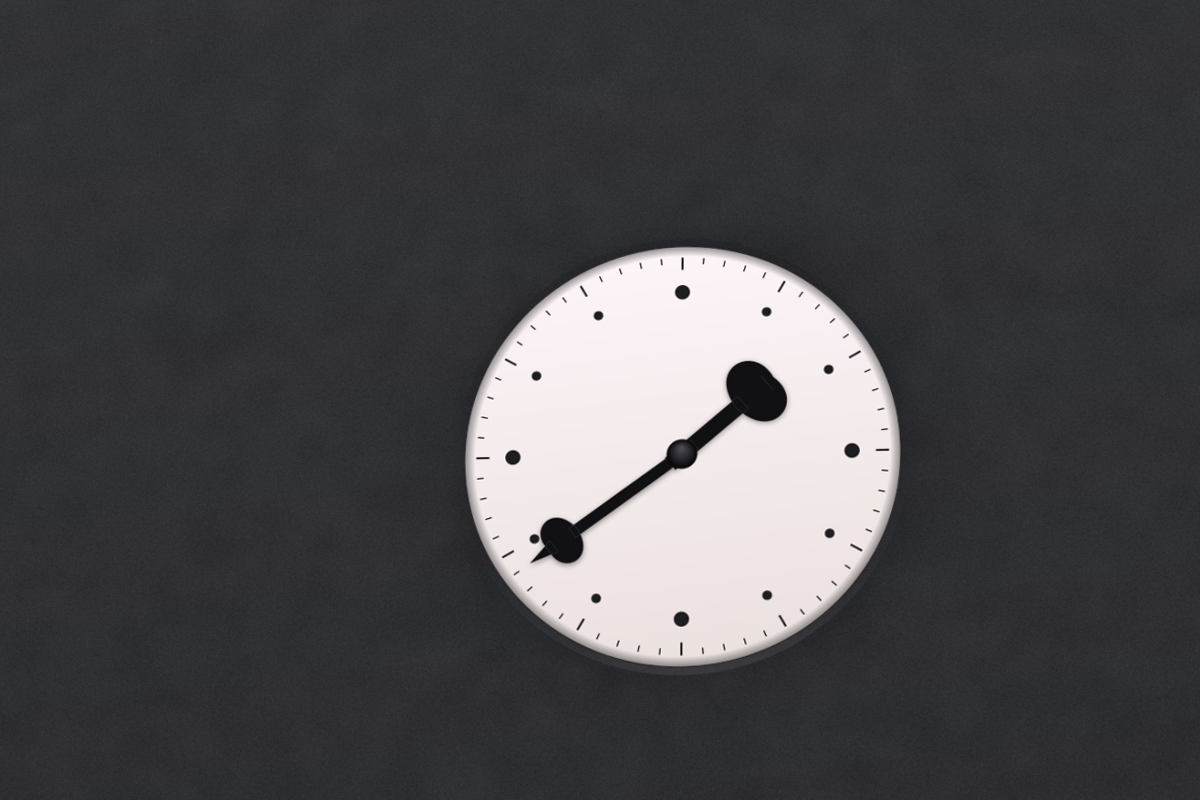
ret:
1,39
